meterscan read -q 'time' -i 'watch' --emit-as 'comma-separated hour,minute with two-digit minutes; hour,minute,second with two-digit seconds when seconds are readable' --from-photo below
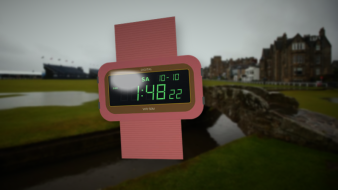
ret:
1,48,22
